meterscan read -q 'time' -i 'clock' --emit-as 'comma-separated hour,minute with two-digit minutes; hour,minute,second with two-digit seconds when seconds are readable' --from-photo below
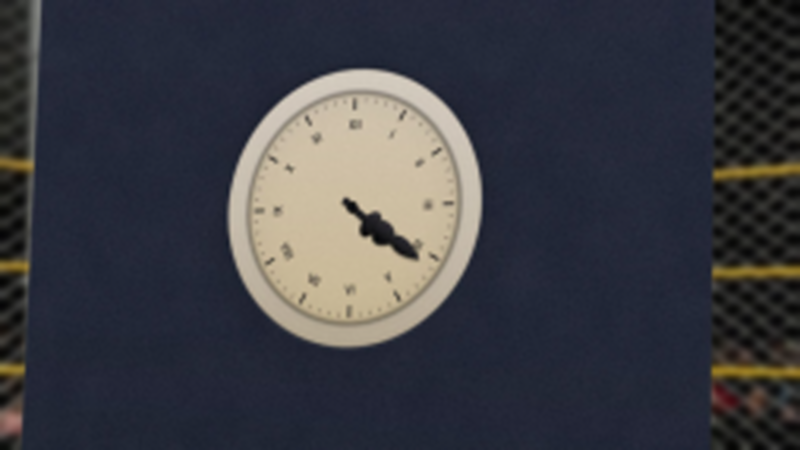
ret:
4,21
